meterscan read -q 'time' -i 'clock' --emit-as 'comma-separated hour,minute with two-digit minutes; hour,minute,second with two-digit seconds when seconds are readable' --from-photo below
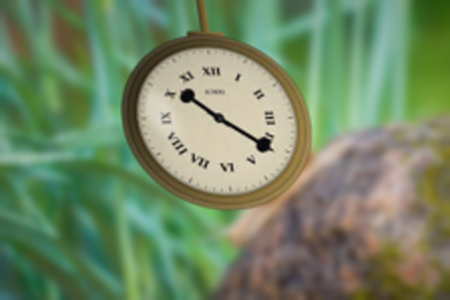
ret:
10,21
